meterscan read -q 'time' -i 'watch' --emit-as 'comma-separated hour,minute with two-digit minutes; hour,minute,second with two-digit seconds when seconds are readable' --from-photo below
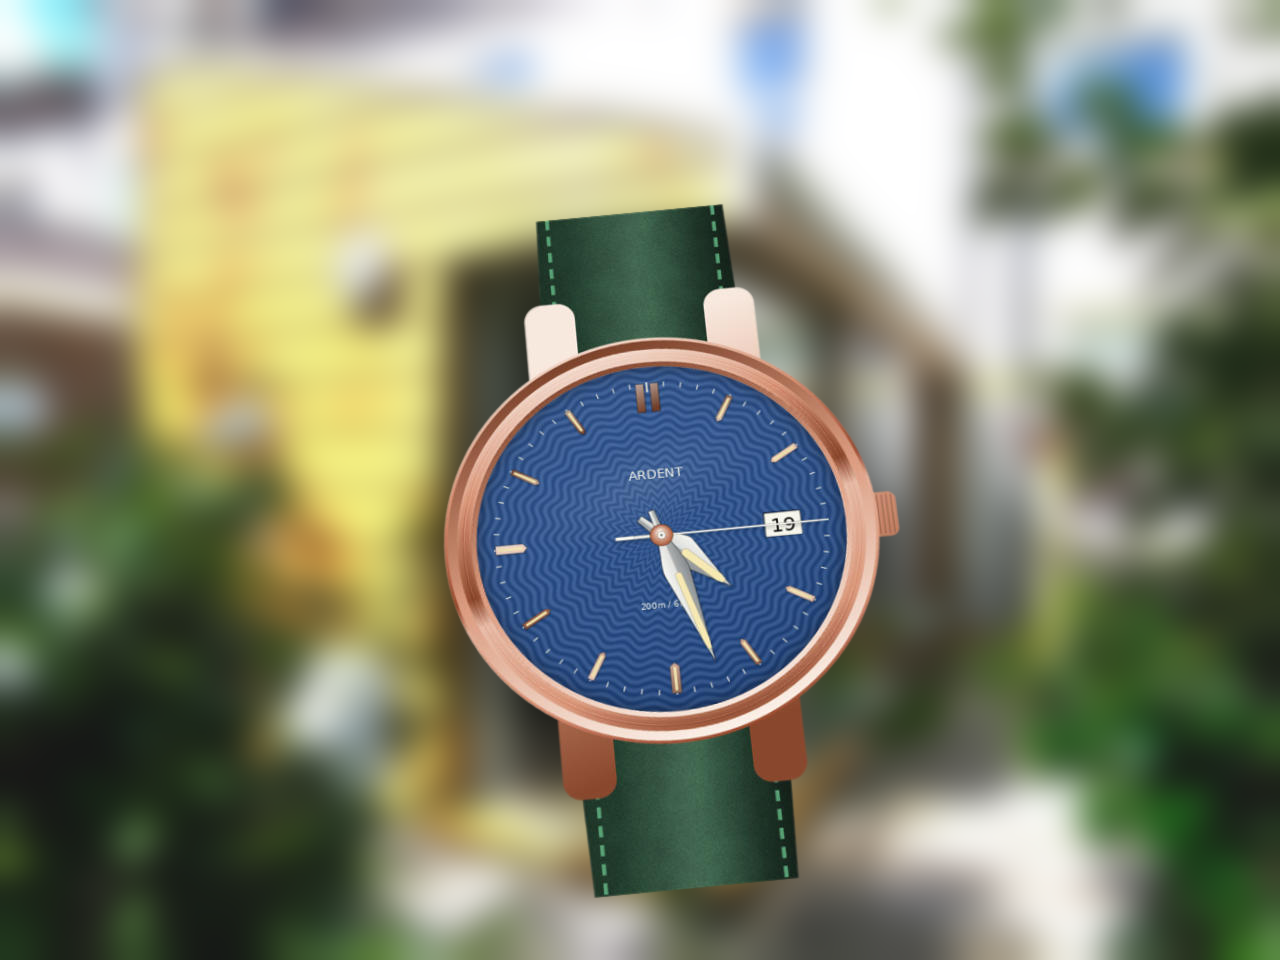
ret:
4,27,15
